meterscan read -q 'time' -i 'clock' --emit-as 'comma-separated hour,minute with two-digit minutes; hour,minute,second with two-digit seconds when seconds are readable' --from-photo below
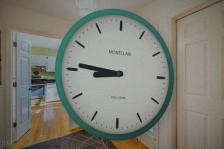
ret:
8,46
